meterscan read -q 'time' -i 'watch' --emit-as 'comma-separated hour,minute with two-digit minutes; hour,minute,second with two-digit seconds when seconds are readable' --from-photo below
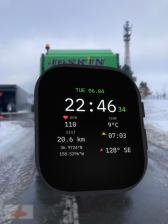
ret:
22,46,34
